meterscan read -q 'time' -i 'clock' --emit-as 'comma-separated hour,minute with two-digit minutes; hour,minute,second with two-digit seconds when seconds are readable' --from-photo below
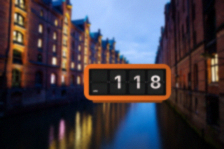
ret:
1,18
